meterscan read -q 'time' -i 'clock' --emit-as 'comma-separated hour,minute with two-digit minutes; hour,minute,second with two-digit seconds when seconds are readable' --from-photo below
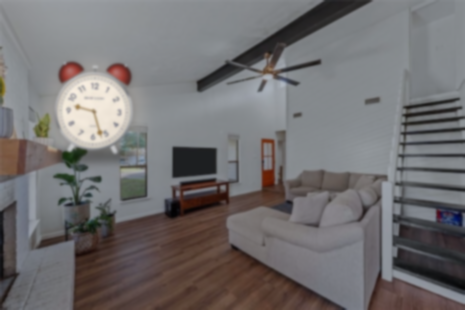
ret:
9,27
